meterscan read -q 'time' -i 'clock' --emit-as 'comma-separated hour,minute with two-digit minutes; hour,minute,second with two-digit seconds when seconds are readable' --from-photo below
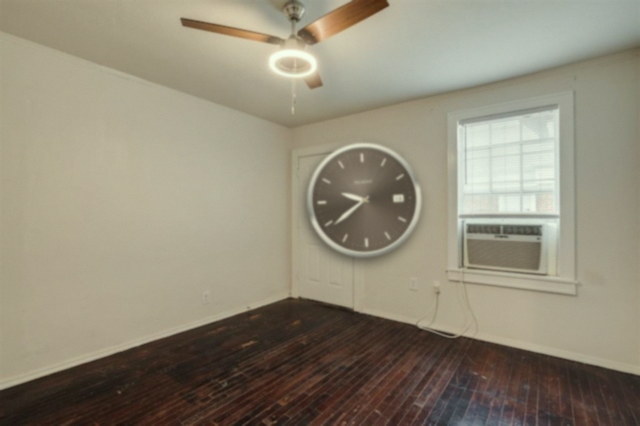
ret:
9,39
